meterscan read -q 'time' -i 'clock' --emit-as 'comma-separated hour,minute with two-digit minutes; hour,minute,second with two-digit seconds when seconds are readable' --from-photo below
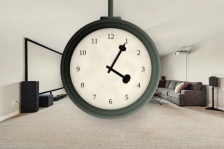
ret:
4,05
